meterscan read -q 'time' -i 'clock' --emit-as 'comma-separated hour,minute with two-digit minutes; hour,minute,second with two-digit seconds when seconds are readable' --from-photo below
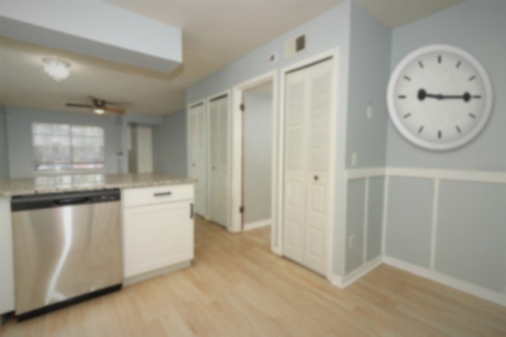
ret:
9,15
